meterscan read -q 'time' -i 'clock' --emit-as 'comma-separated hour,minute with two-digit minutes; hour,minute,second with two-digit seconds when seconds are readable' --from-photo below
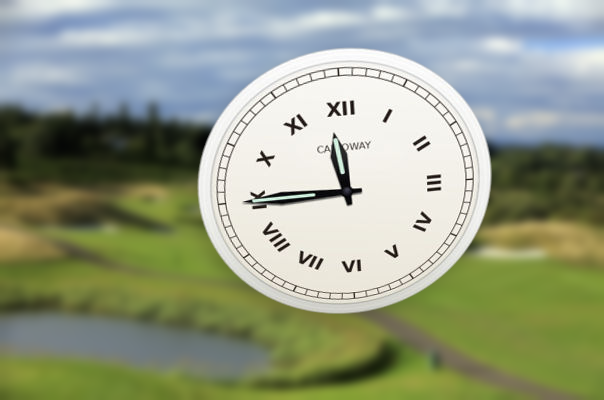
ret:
11,45
